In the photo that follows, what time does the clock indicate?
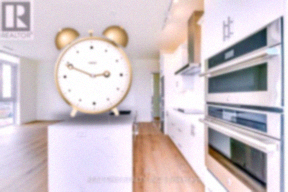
2:49
